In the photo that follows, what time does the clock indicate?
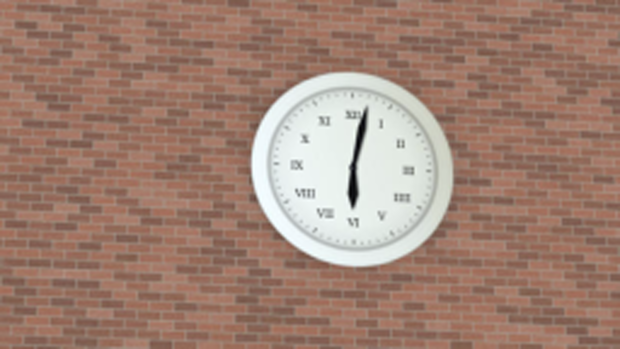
6:02
